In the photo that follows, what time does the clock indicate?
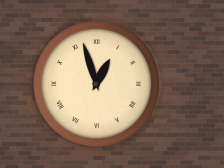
12:57
